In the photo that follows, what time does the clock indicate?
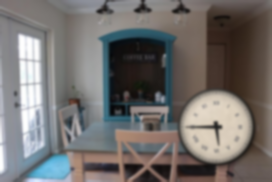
5:45
